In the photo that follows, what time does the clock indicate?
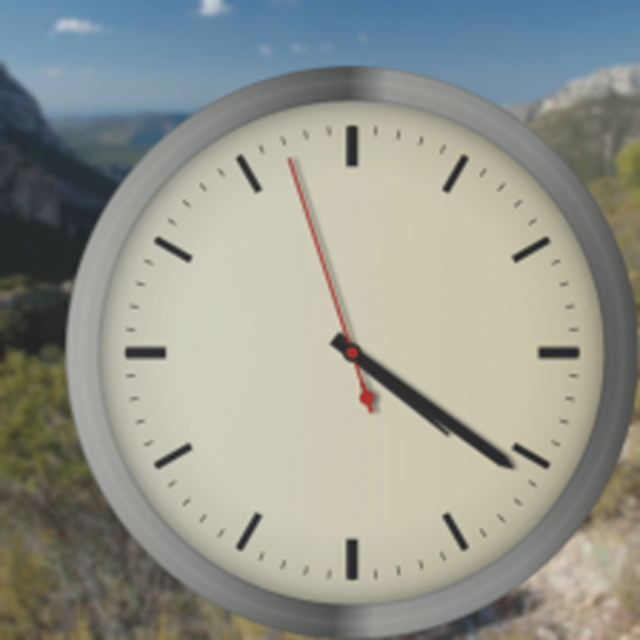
4:20:57
